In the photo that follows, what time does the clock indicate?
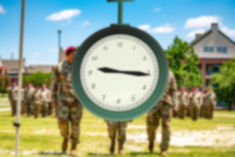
9:16
